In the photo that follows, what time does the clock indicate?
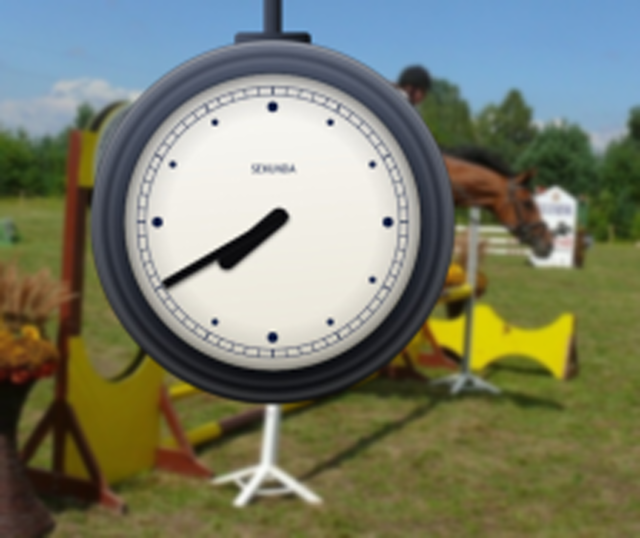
7:40
